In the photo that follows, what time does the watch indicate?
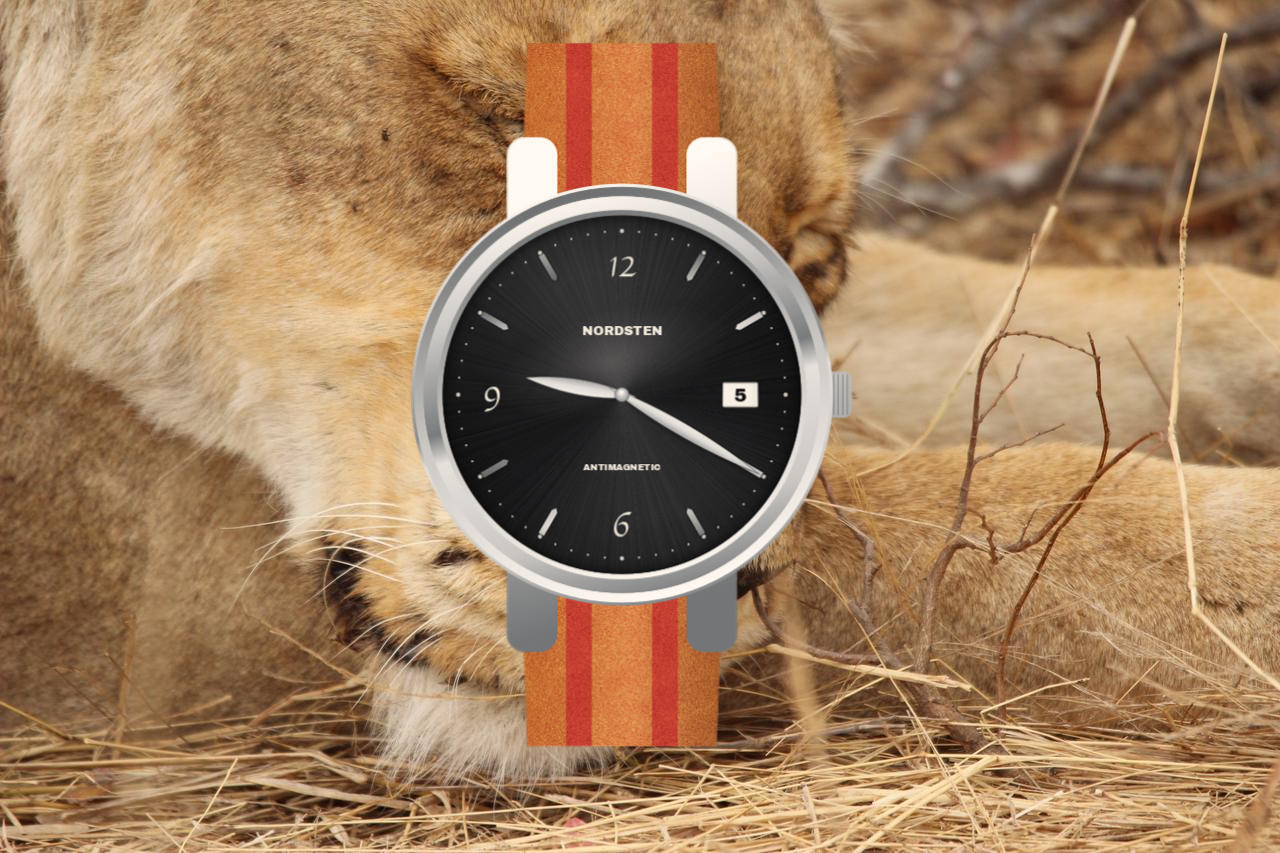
9:20
